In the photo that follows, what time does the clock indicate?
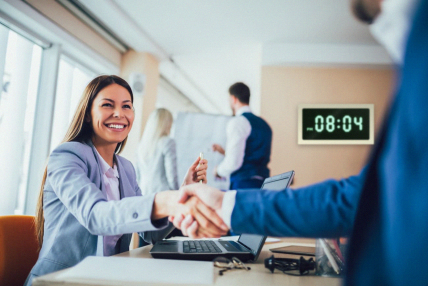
8:04
